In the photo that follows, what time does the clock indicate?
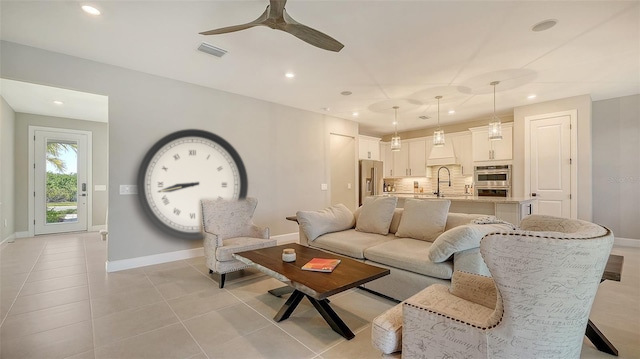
8:43
